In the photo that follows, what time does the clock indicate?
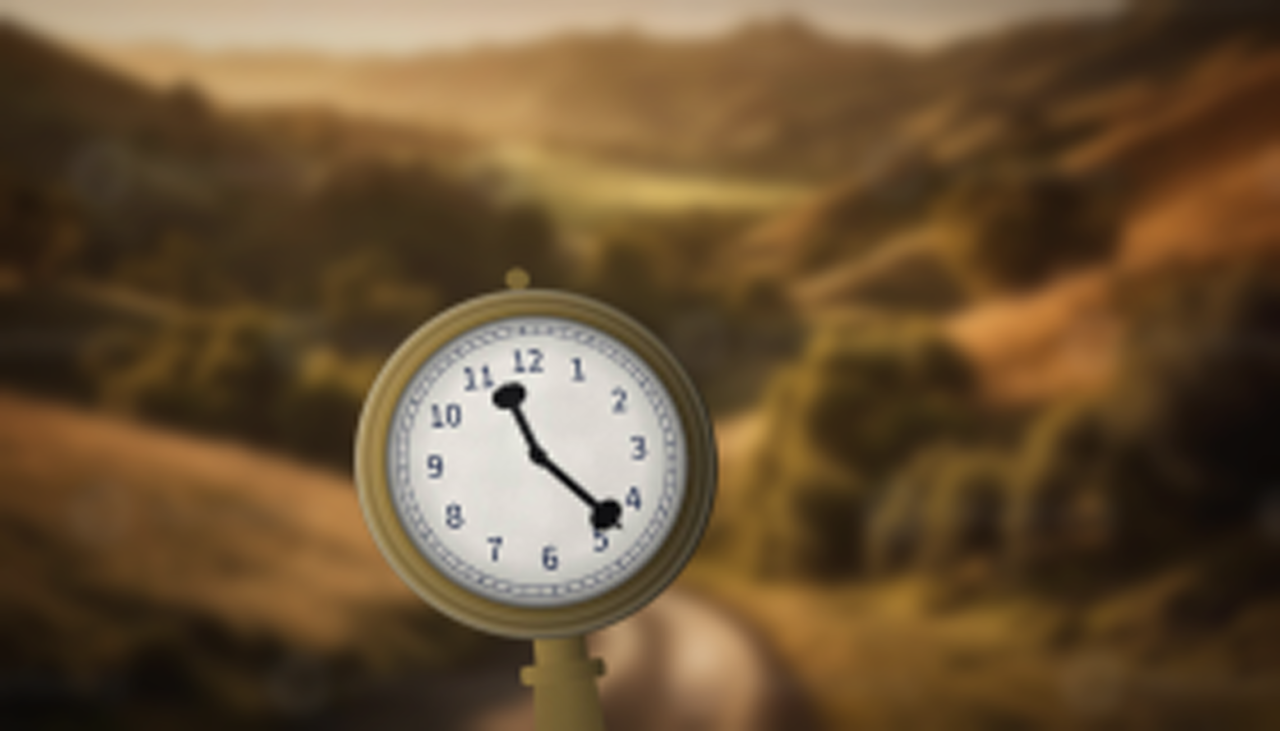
11:23
